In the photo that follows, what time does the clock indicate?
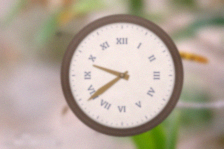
9:39
